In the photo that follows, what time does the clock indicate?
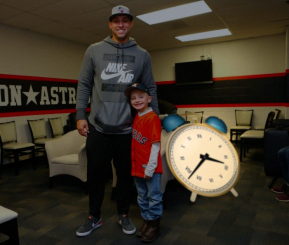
3:38
